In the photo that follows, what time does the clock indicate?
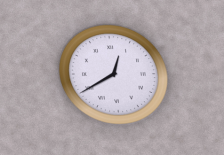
12:40
